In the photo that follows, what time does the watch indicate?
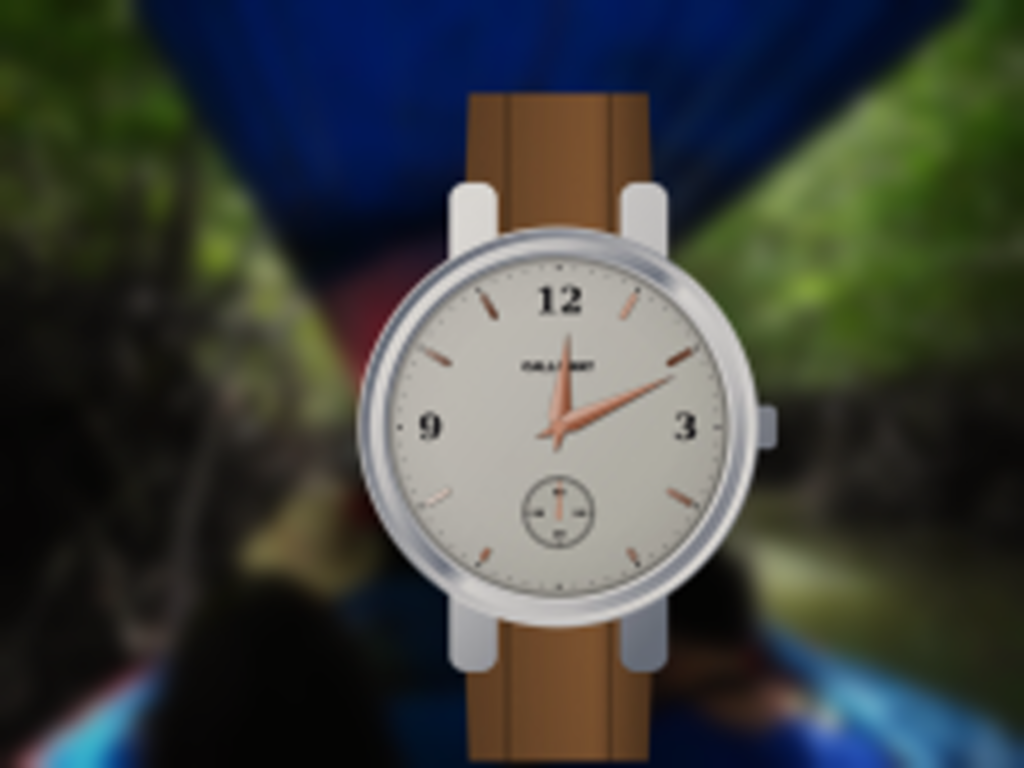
12:11
